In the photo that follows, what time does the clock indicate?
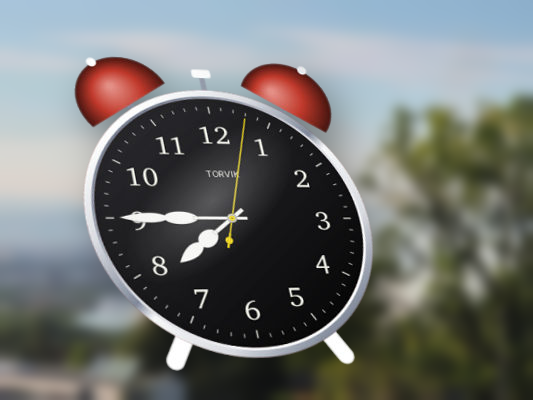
7:45:03
